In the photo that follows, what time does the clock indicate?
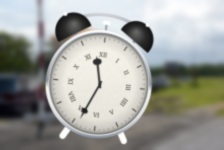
11:34
